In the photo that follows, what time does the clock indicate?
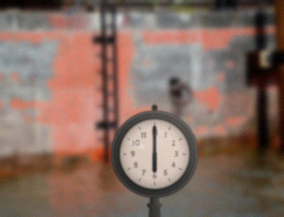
6:00
